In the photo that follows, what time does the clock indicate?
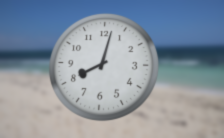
8:02
